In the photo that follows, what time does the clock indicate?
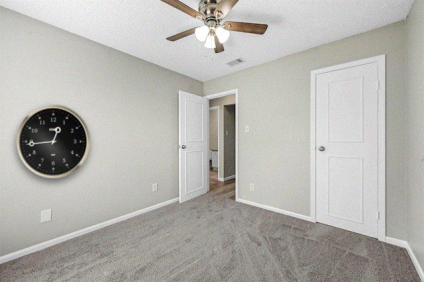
12:44
